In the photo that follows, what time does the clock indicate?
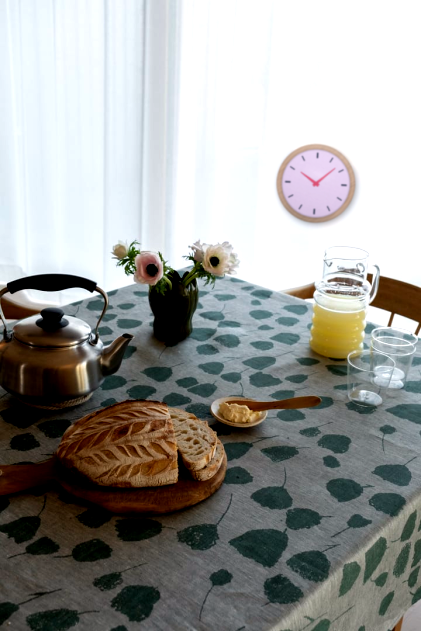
10:08
